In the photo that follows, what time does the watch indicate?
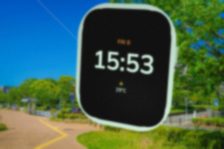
15:53
